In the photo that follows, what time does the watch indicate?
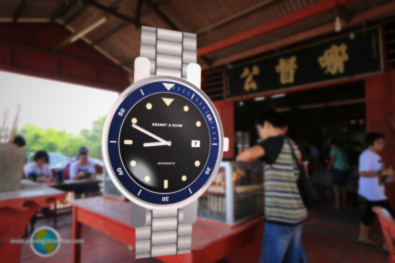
8:49
